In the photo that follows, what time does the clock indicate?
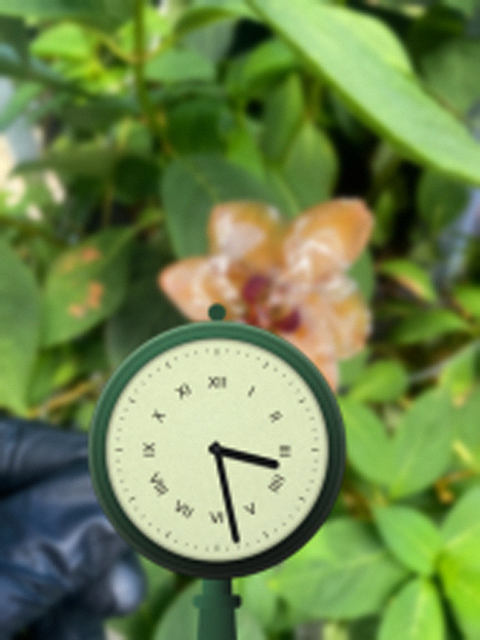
3:28
